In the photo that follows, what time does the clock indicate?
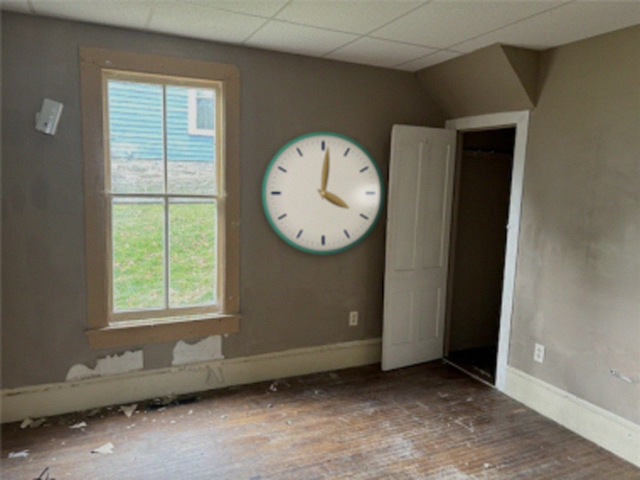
4:01
